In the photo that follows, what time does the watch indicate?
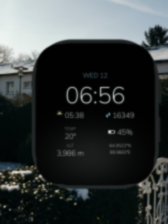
6:56
